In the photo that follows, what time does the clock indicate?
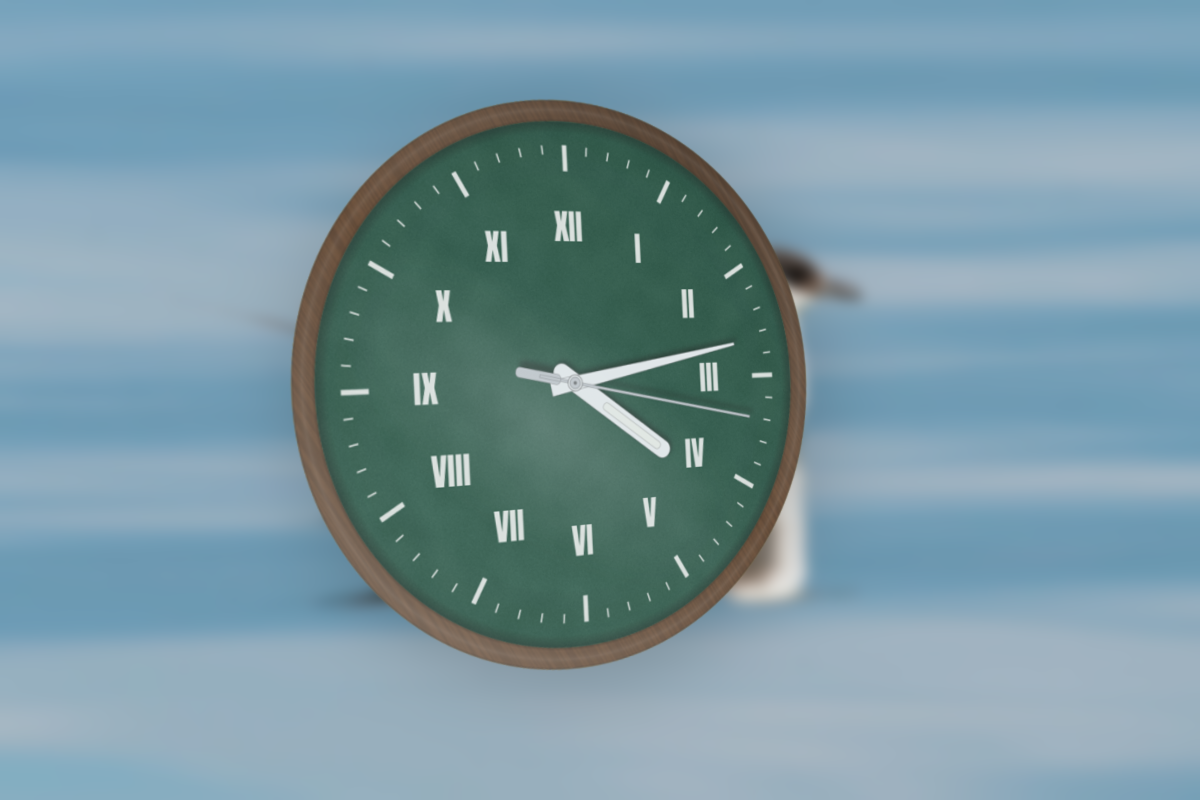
4:13:17
